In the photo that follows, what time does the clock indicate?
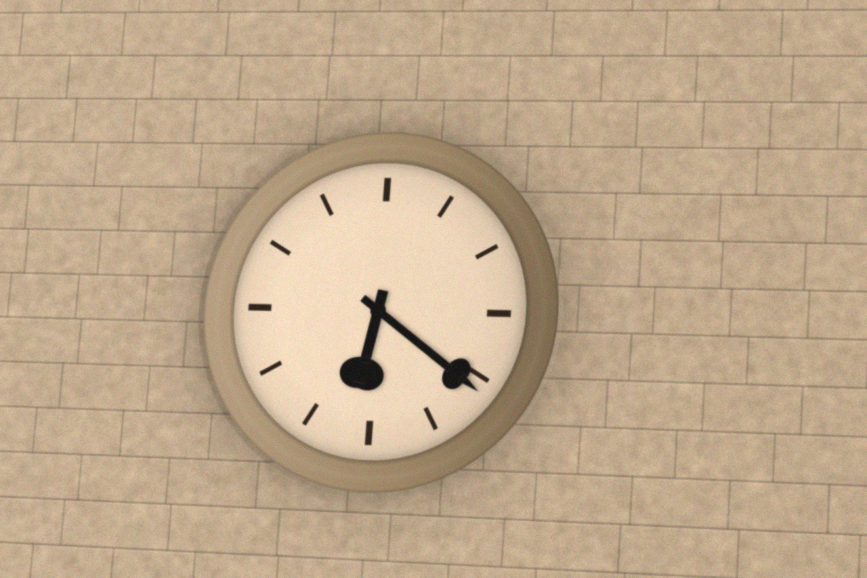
6:21
